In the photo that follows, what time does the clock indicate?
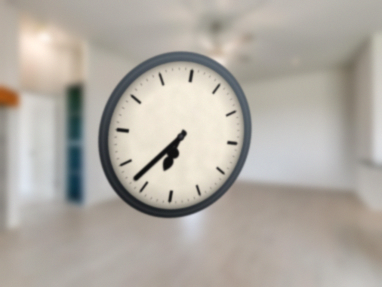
6:37
